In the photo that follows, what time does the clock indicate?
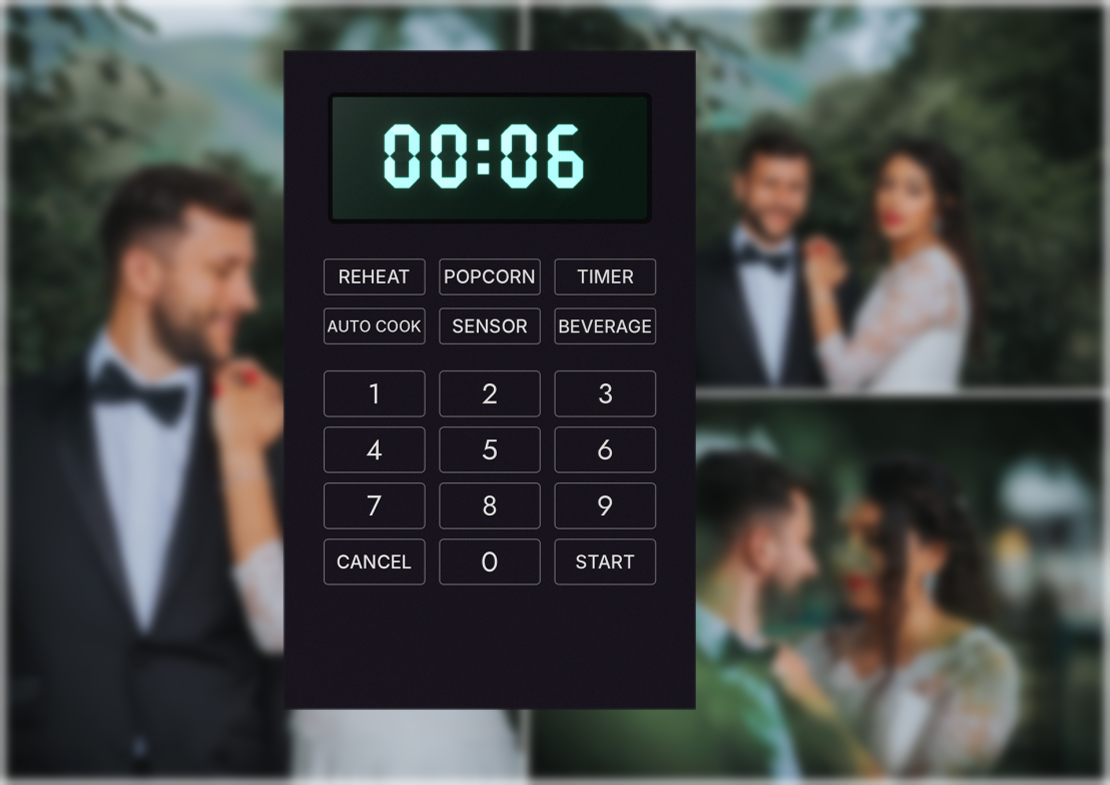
0:06
